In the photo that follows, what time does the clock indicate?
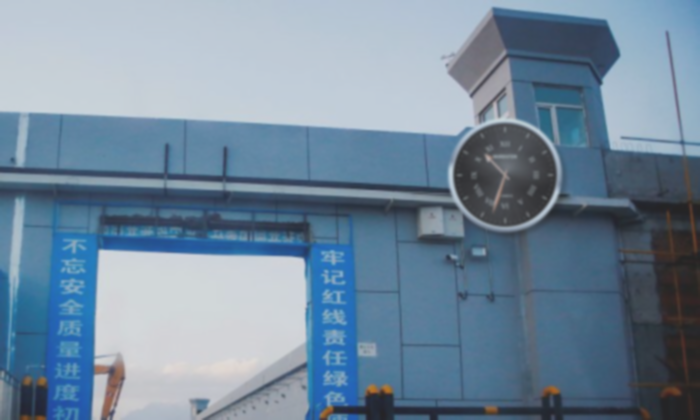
10:33
